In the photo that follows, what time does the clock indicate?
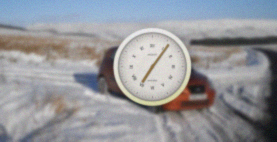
7:06
